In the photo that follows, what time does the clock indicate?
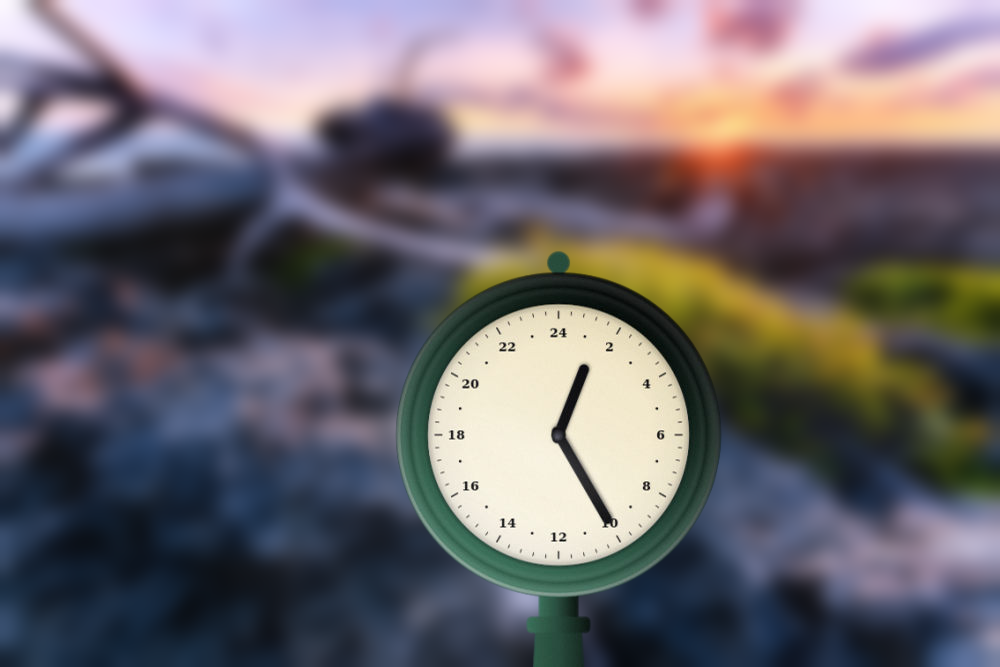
1:25
